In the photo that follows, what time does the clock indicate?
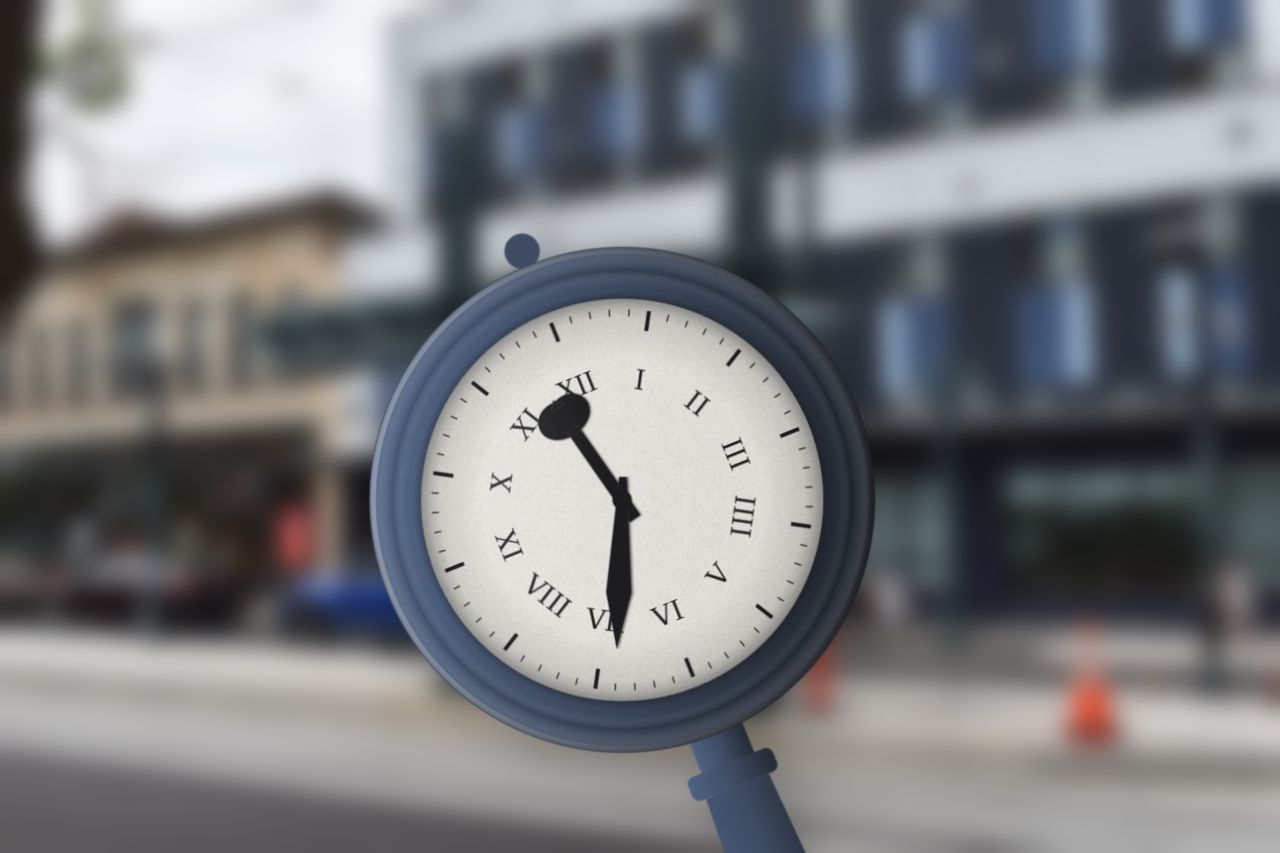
11:34
